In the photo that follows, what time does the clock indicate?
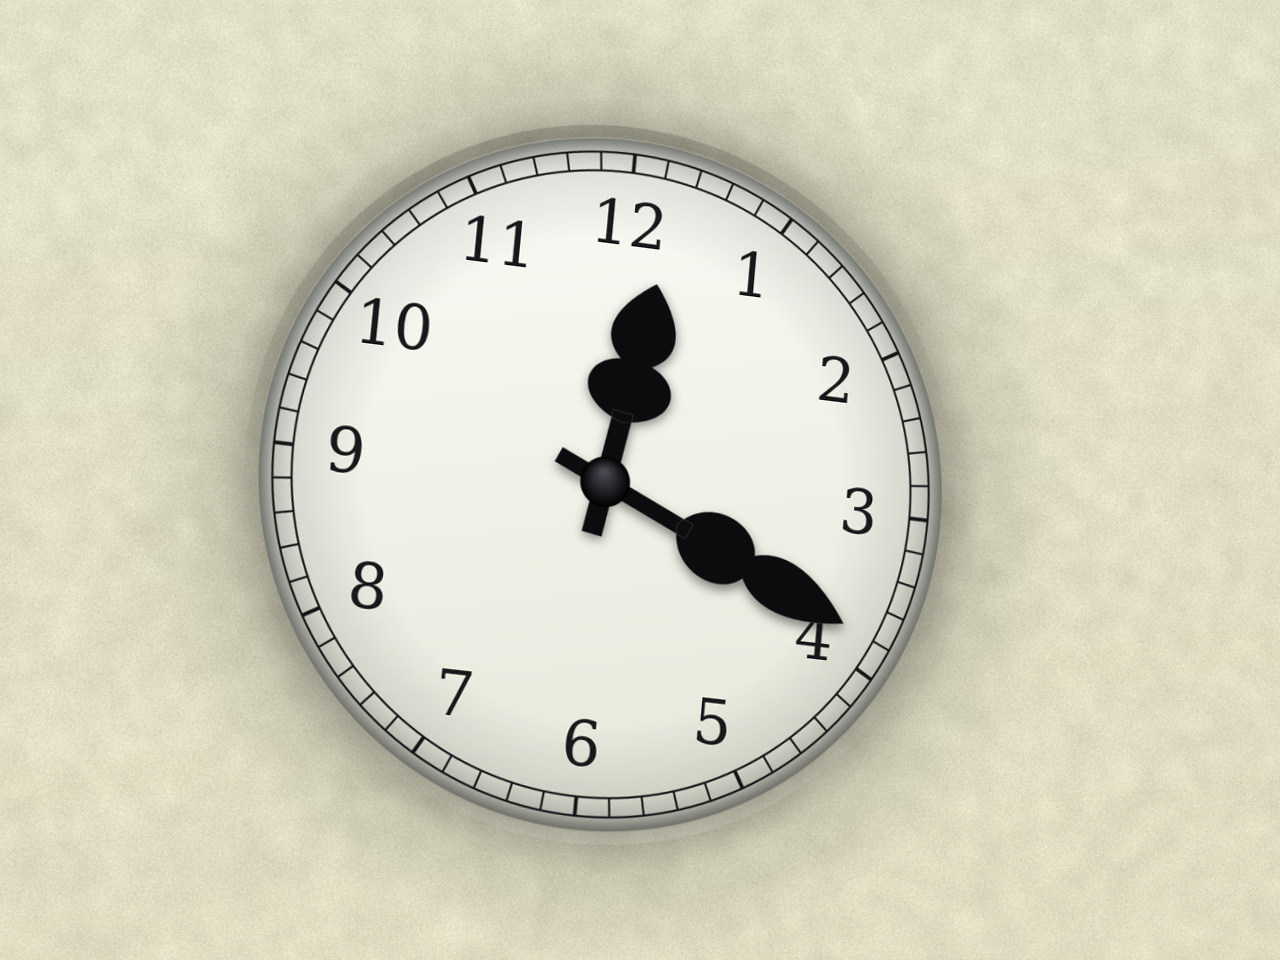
12:19
